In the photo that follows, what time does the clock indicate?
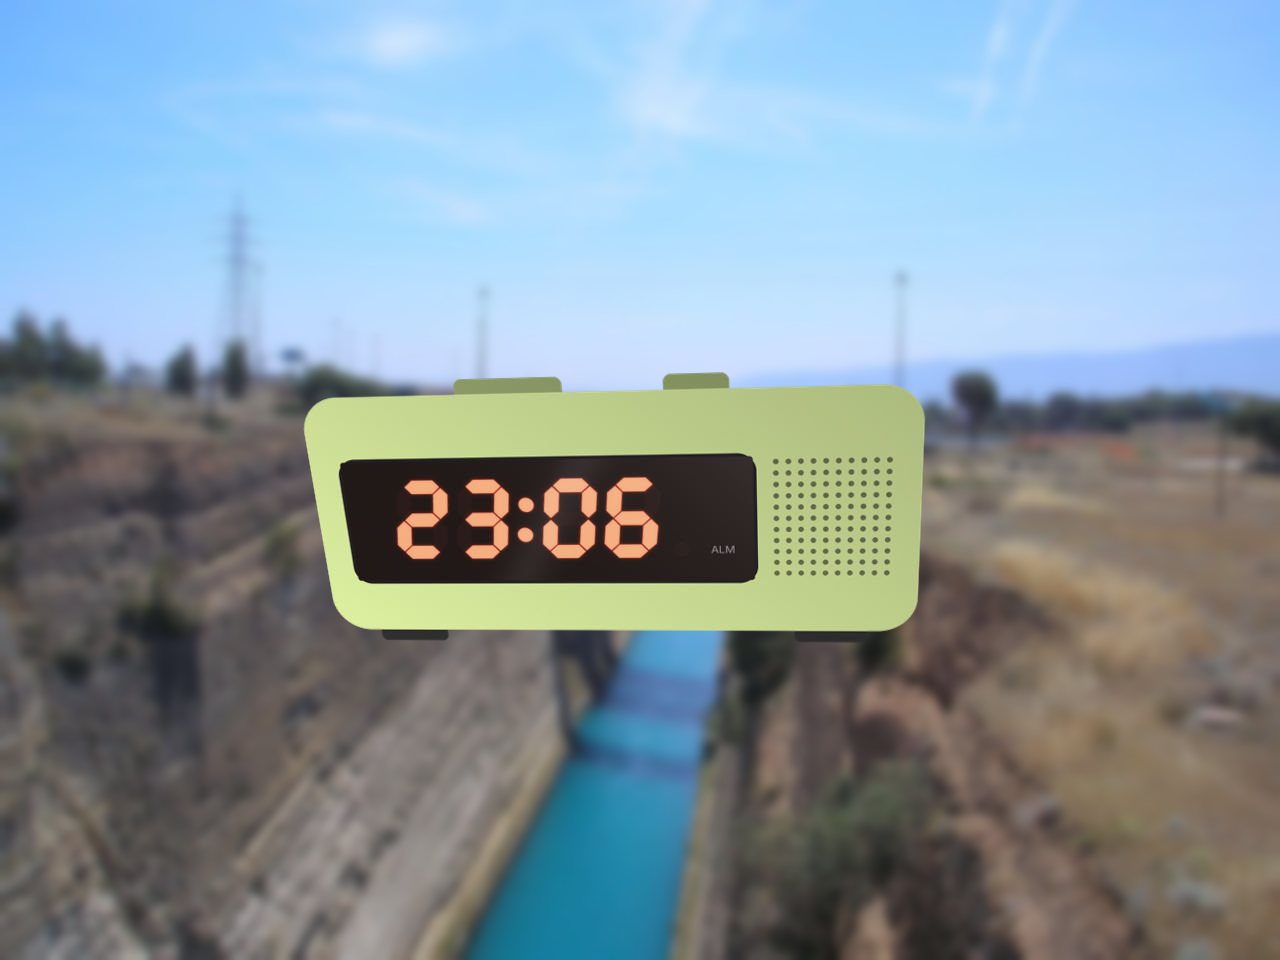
23:06
